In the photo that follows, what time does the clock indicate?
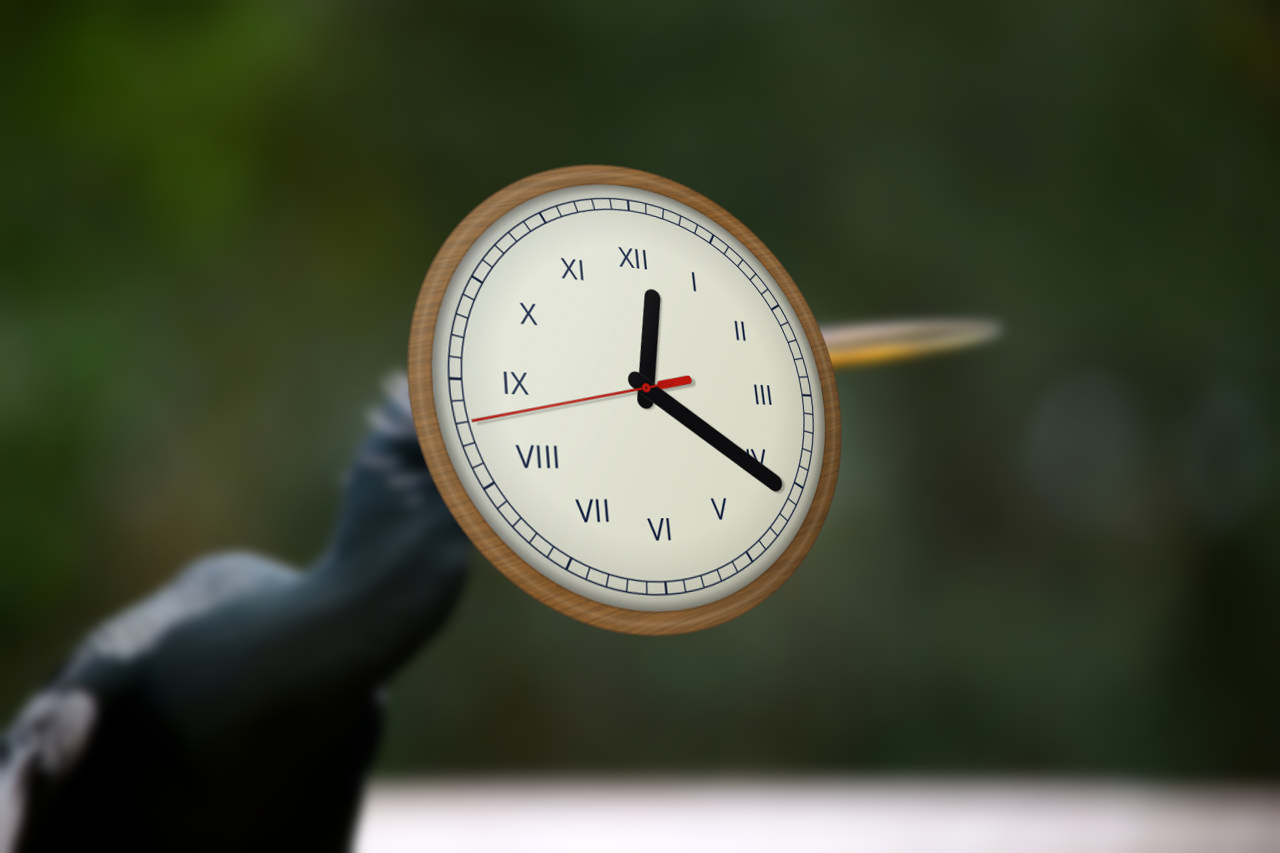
12:20:43
